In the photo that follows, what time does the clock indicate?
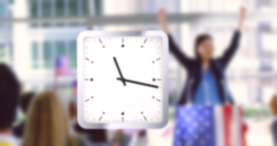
11:17
